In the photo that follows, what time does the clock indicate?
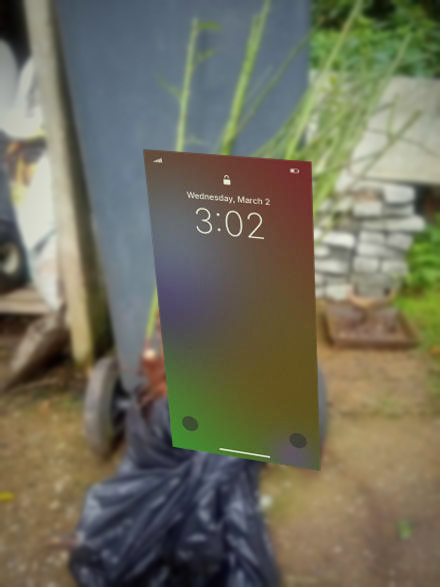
3:02
